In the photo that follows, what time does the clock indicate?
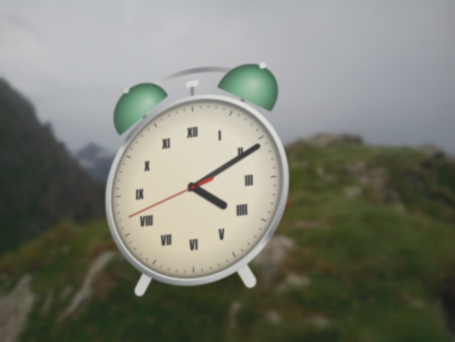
4:10:42
